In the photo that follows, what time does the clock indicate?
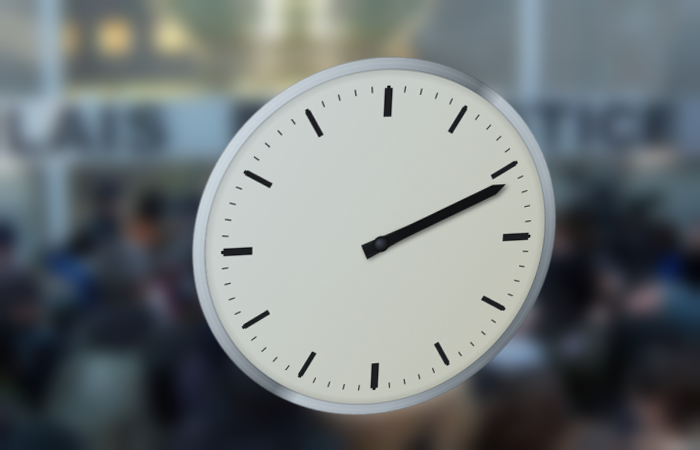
2:11
